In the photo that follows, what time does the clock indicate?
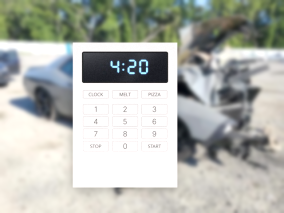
4:20
